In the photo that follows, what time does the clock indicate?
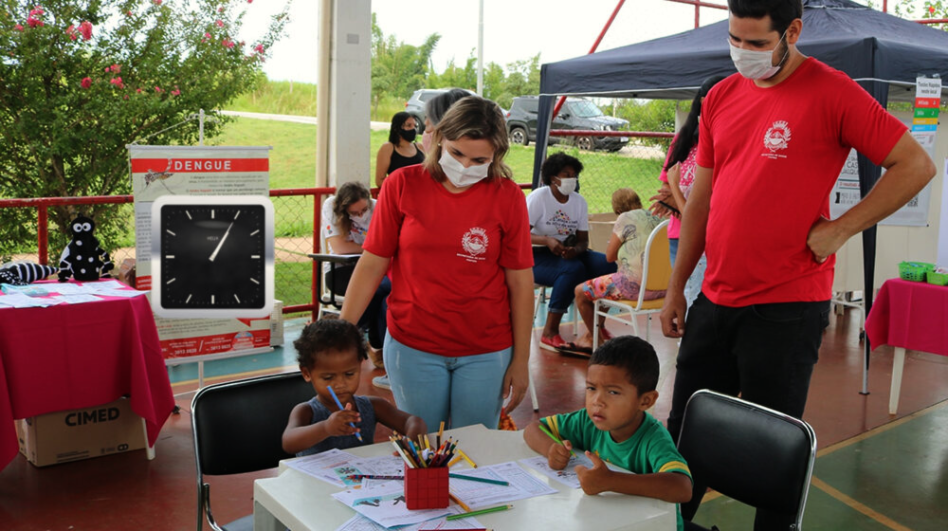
1:05
